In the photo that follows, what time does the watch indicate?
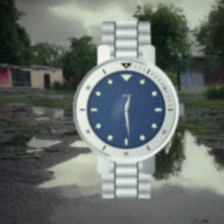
12:29
